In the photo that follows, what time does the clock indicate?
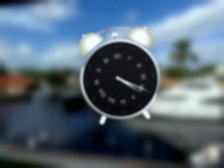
4:20
